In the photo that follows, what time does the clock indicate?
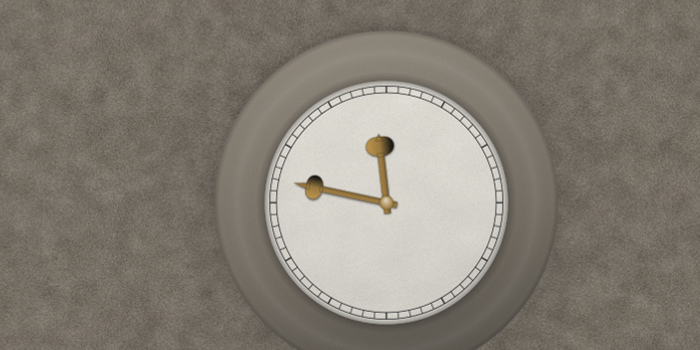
11:47
